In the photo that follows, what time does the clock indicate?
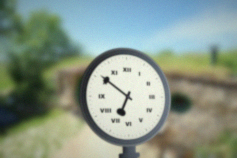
6:51
